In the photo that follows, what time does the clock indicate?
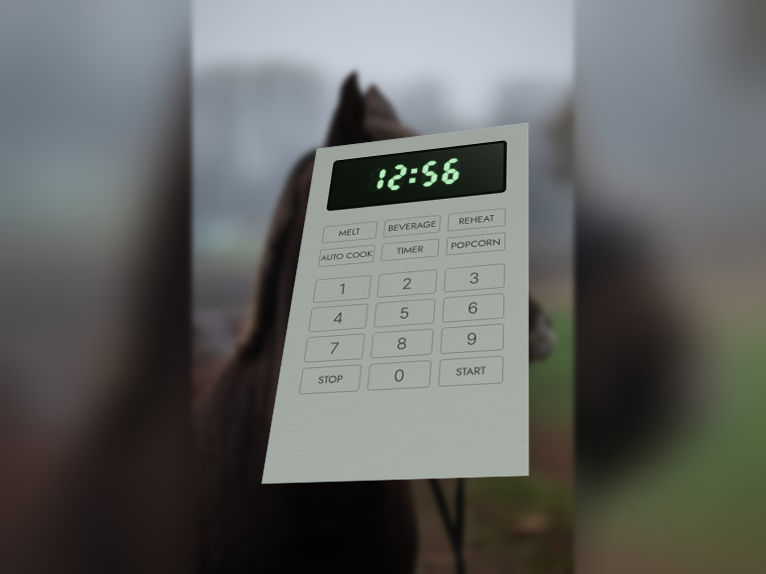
12:56
